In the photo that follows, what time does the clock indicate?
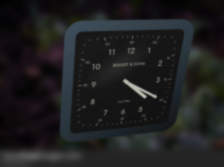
4:20
